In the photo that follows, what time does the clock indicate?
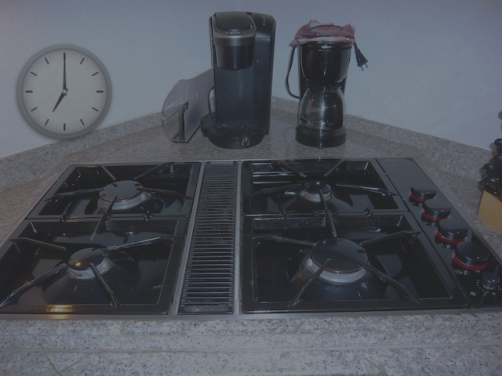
7:00
